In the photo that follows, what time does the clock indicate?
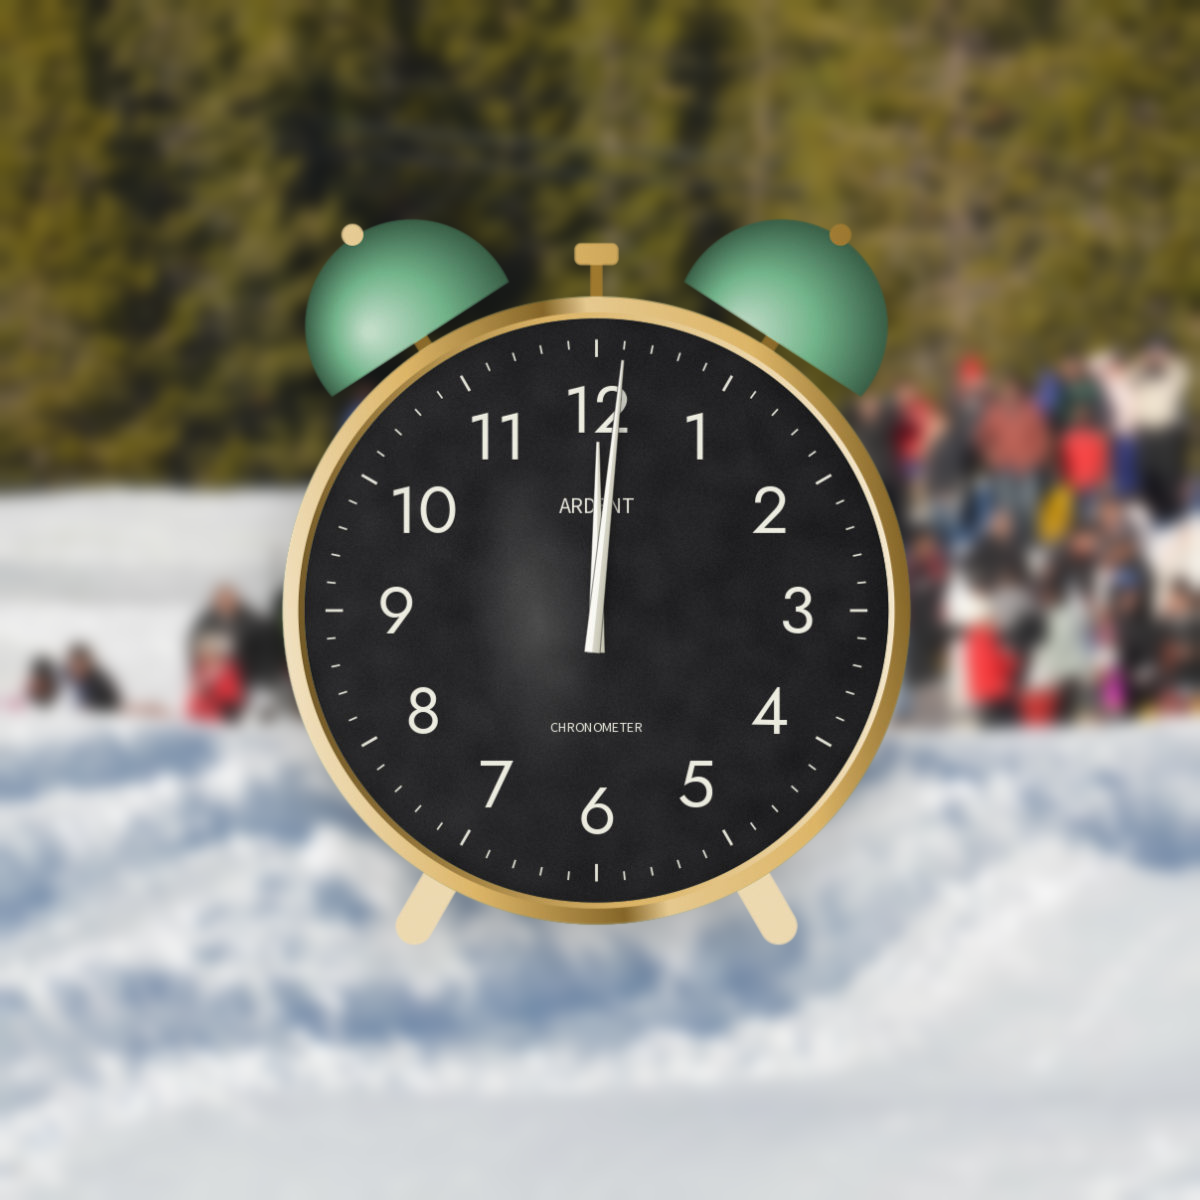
12:01
